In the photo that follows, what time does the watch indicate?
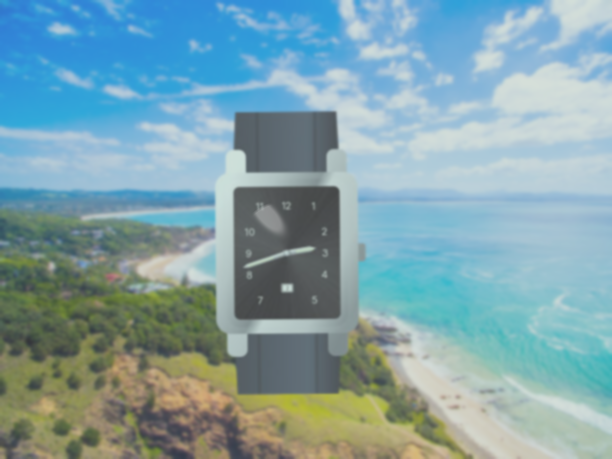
2:42
